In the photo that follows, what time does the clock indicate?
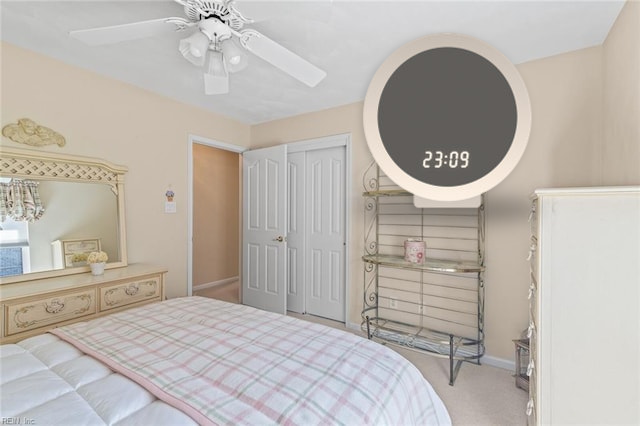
23:09
